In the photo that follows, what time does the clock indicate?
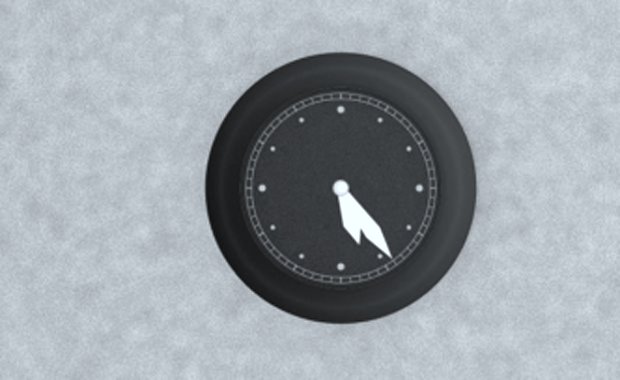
5:24
